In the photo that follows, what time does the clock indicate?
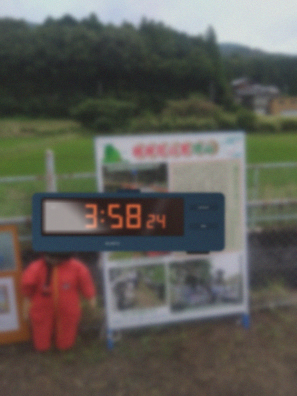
3:58:24
